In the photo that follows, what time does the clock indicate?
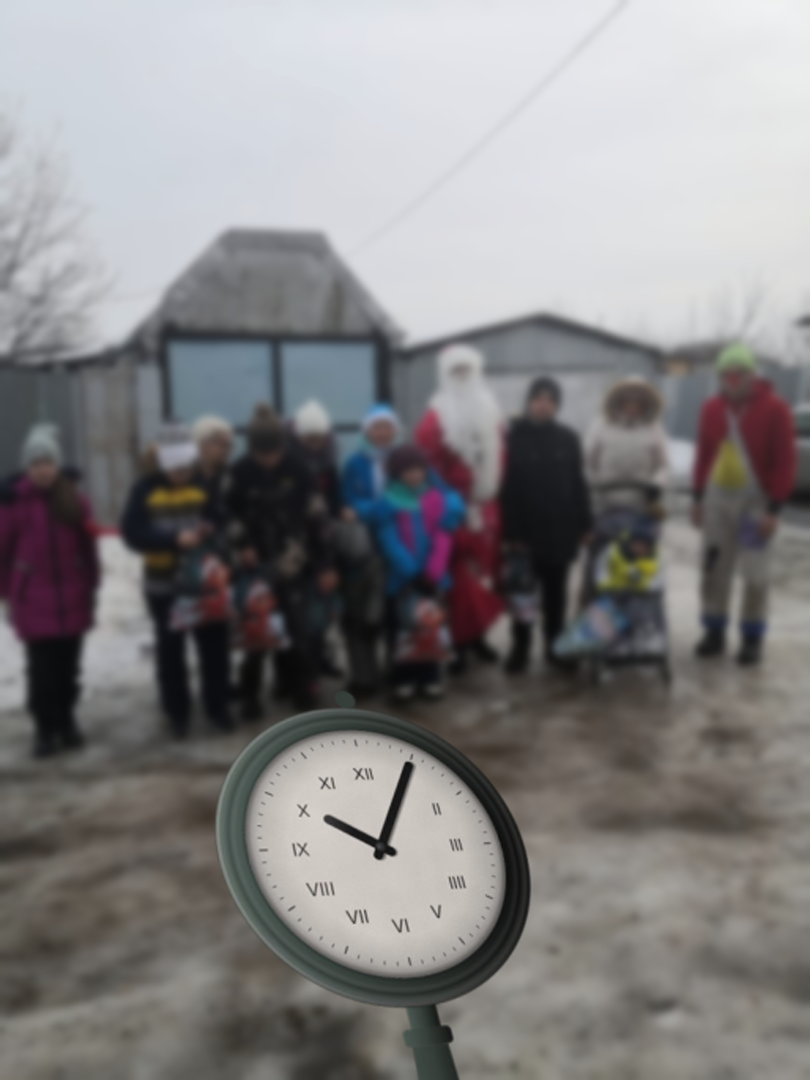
10:05
